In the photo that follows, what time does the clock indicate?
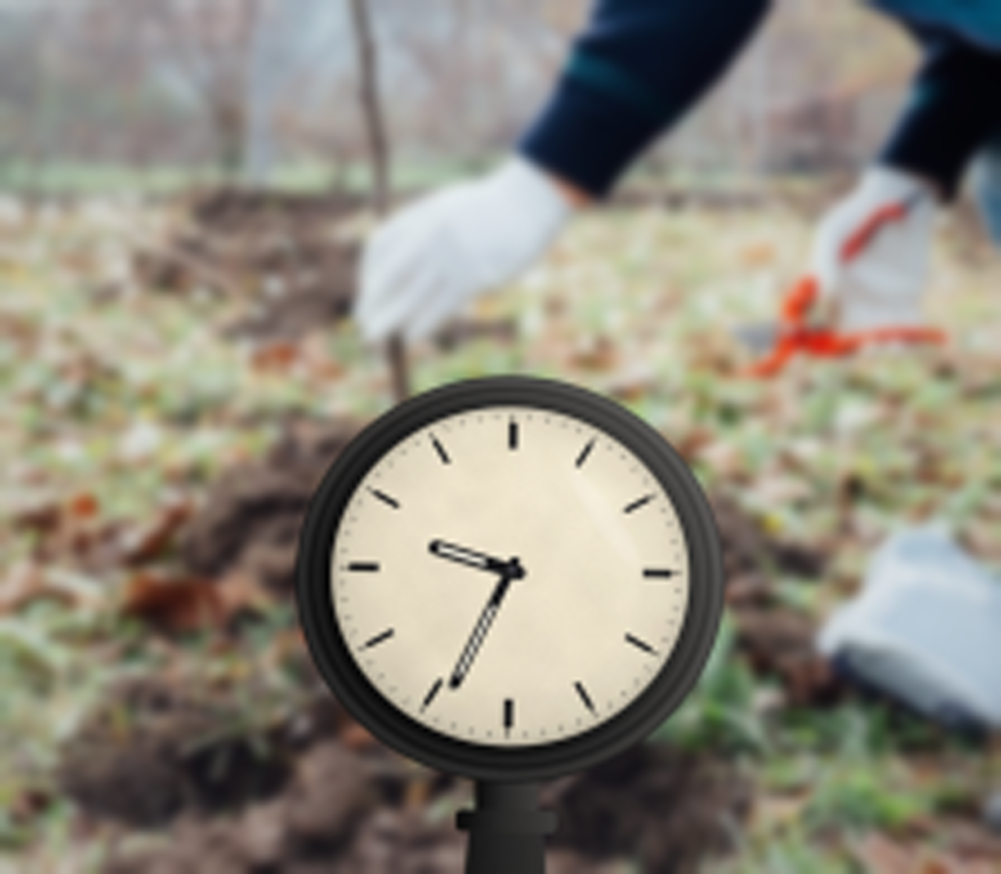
9:34
